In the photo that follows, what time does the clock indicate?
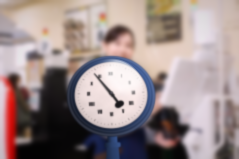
4:54
